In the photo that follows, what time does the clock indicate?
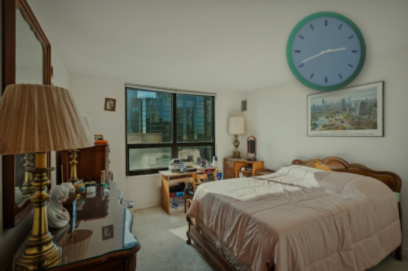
2:41
